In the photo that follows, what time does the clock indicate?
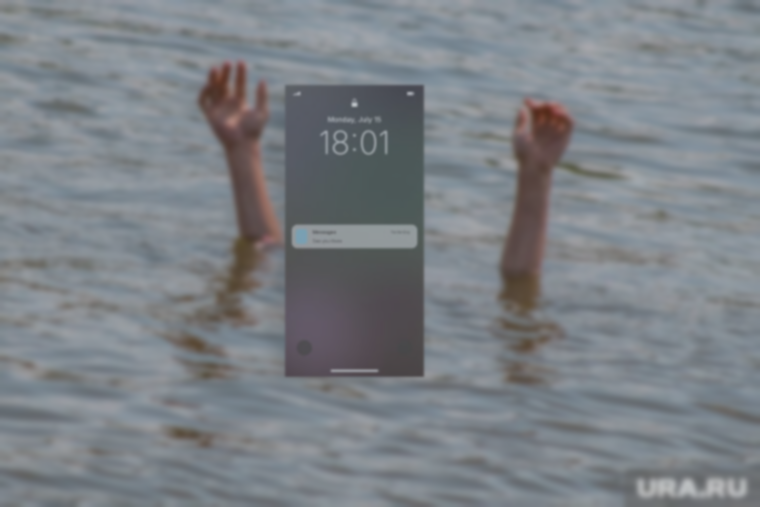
18:01
